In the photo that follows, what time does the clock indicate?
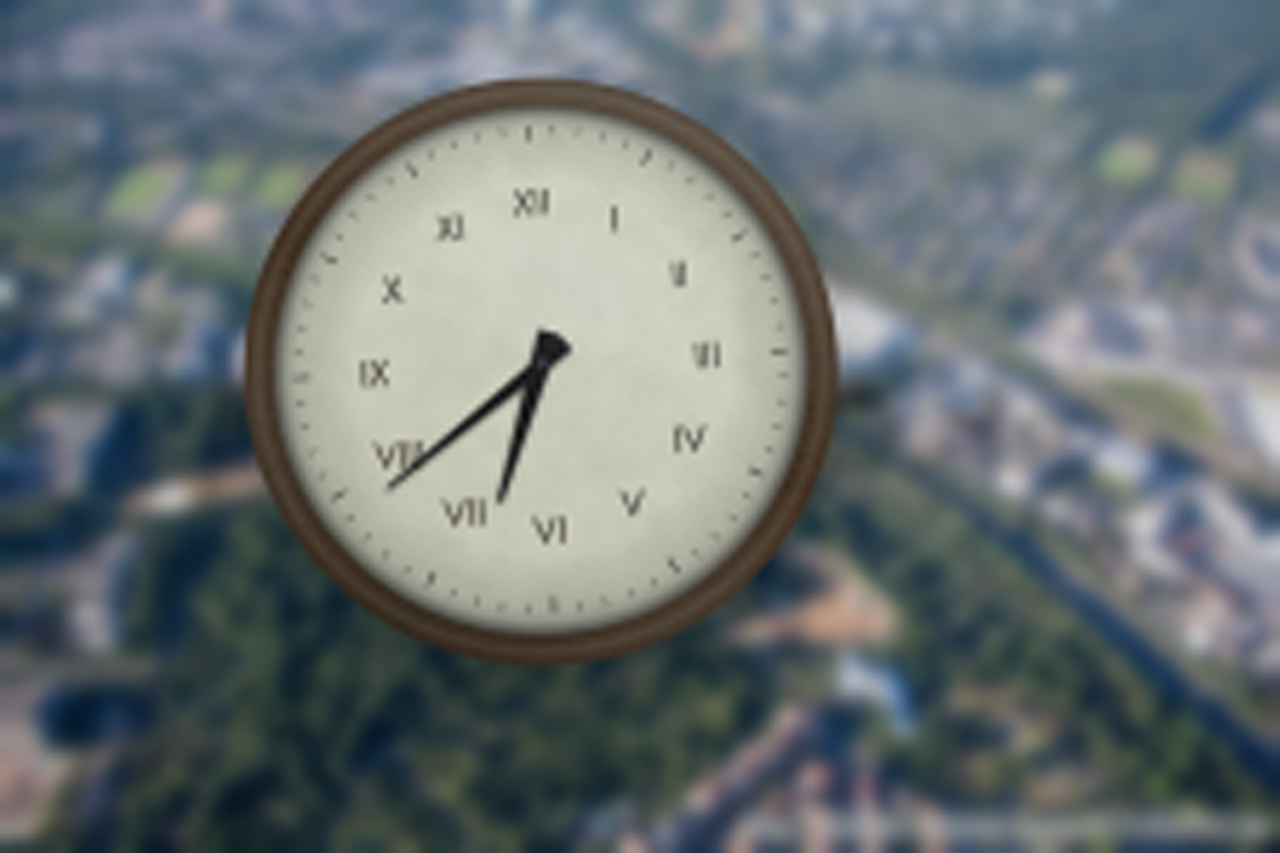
6:39
